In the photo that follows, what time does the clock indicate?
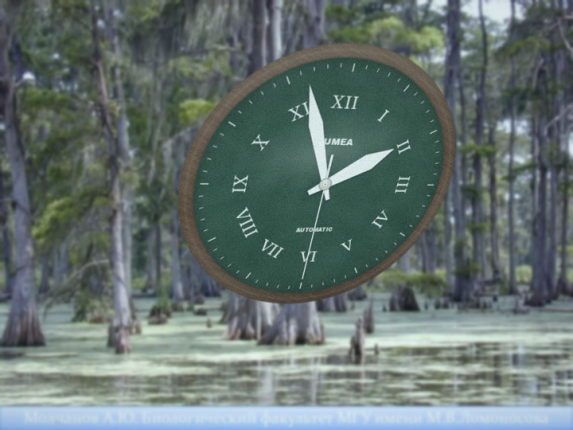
1:56:30
